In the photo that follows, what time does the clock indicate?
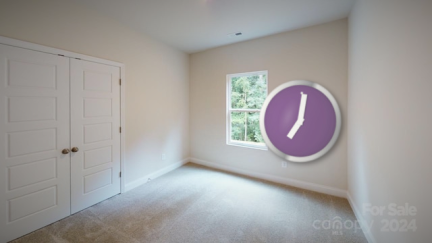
7:01
